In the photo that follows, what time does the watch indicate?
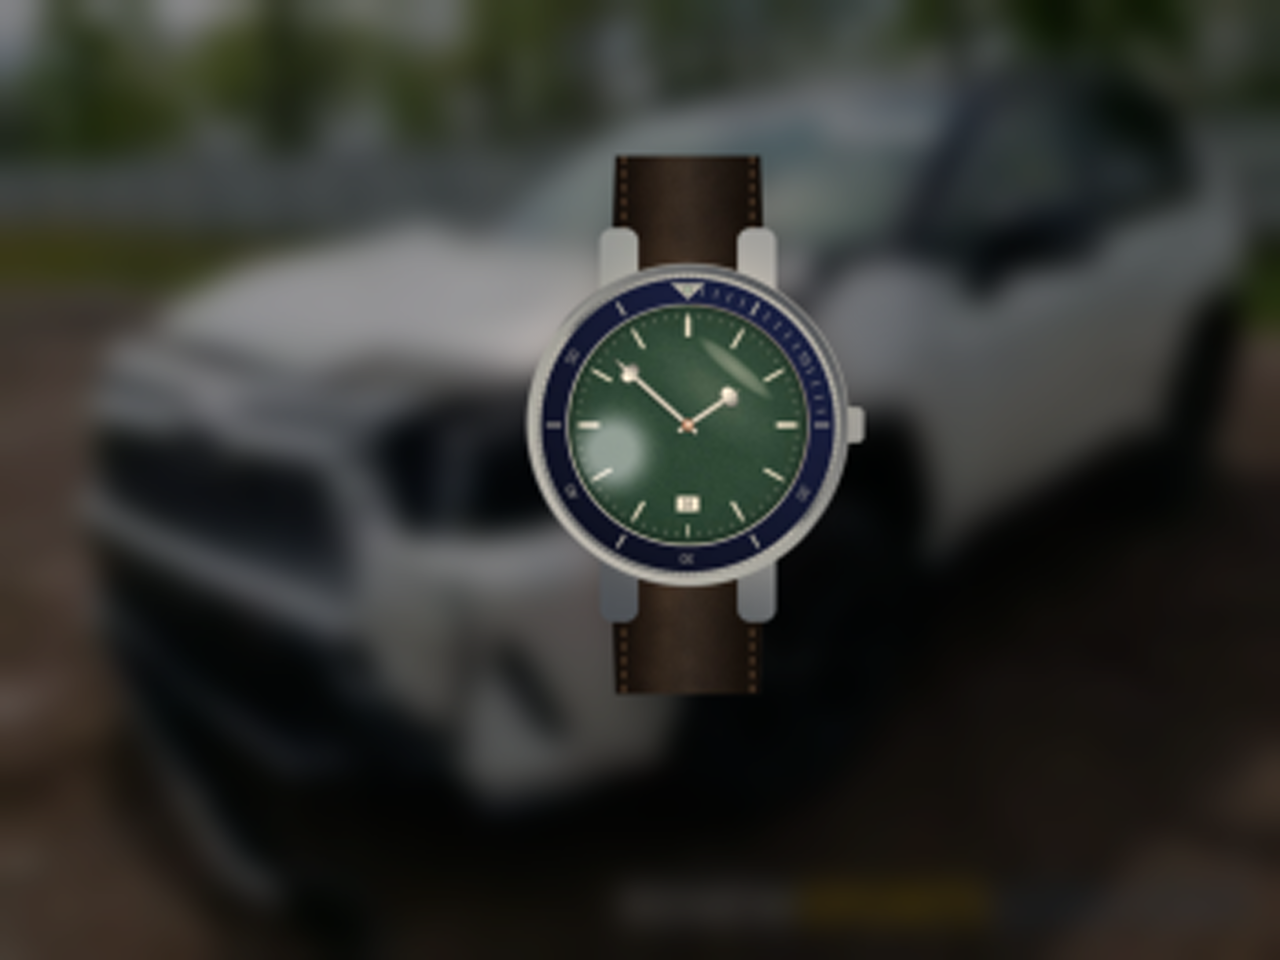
1:52
